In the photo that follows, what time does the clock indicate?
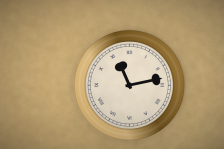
11:13
